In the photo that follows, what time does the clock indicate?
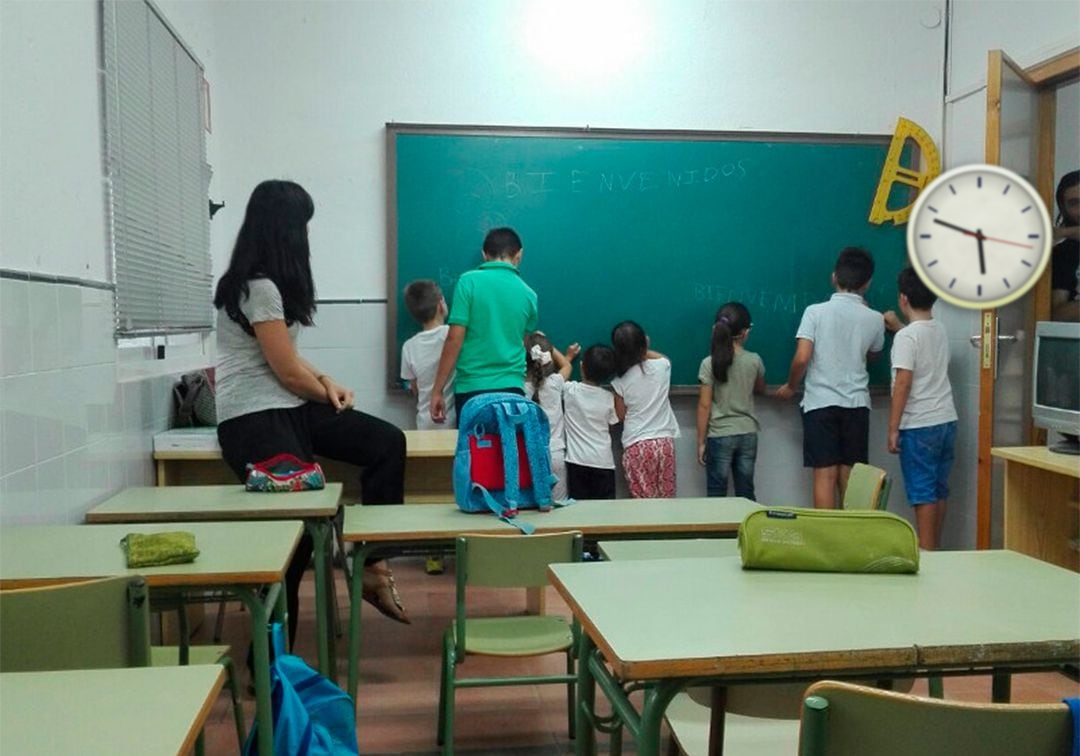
5:48:17
